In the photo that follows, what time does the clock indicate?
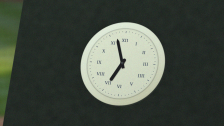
6:57
